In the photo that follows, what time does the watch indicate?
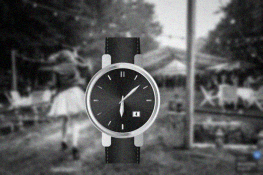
6:08
